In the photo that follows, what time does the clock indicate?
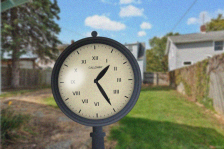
1:25
